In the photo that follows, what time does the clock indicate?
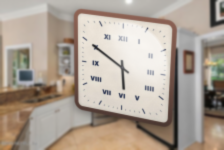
5:50
